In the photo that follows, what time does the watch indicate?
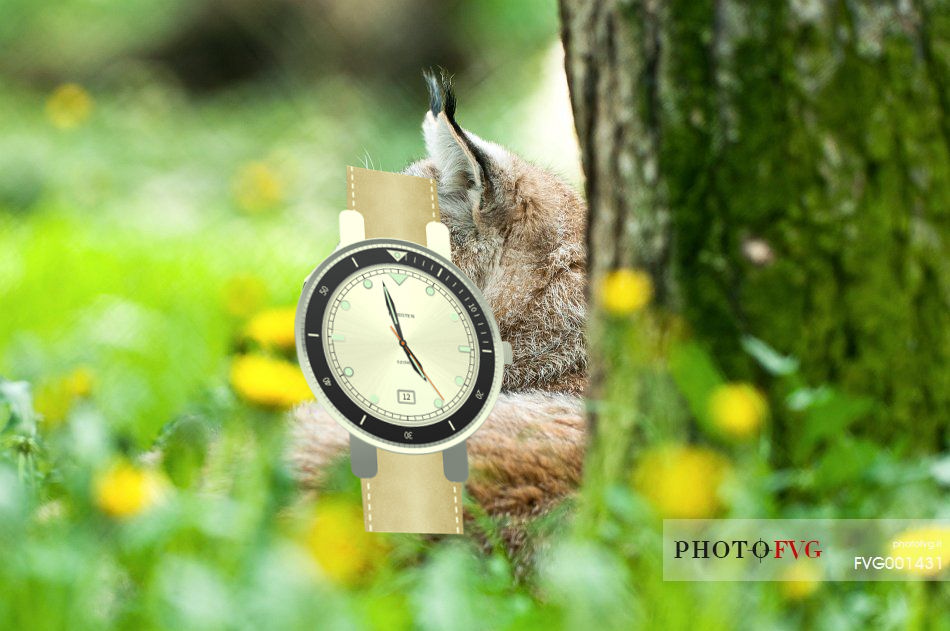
4:57:24
